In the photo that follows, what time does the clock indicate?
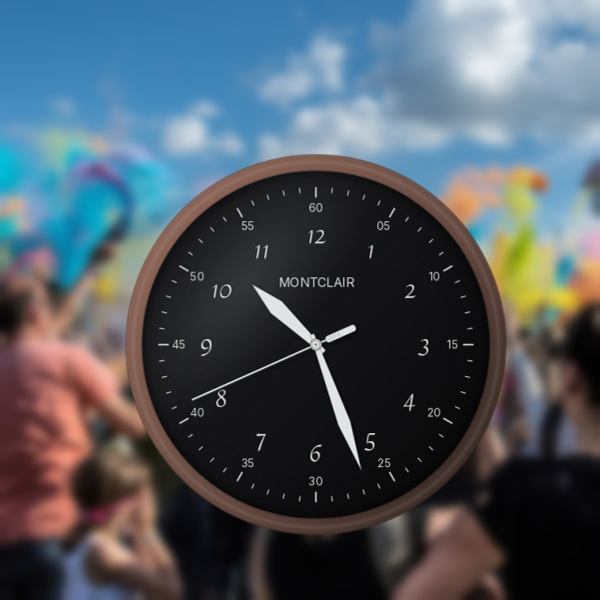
10:26:41
